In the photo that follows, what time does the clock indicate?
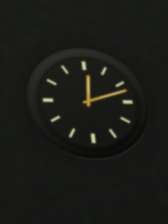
12:12
